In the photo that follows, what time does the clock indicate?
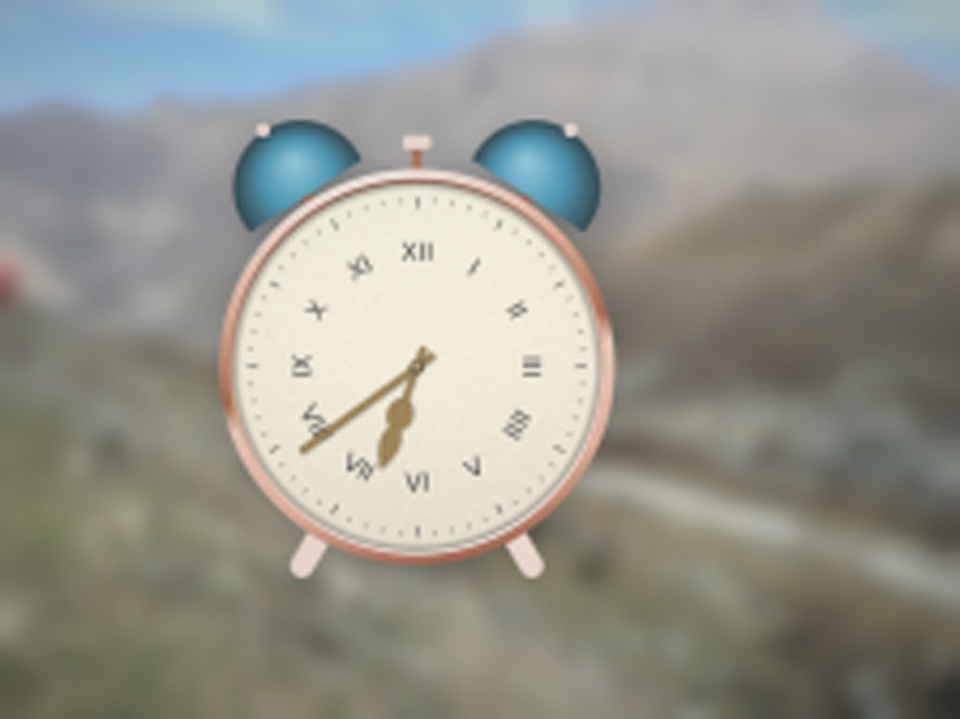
6:39
